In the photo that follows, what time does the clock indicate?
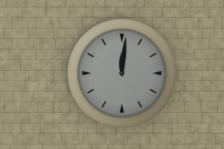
12:01
